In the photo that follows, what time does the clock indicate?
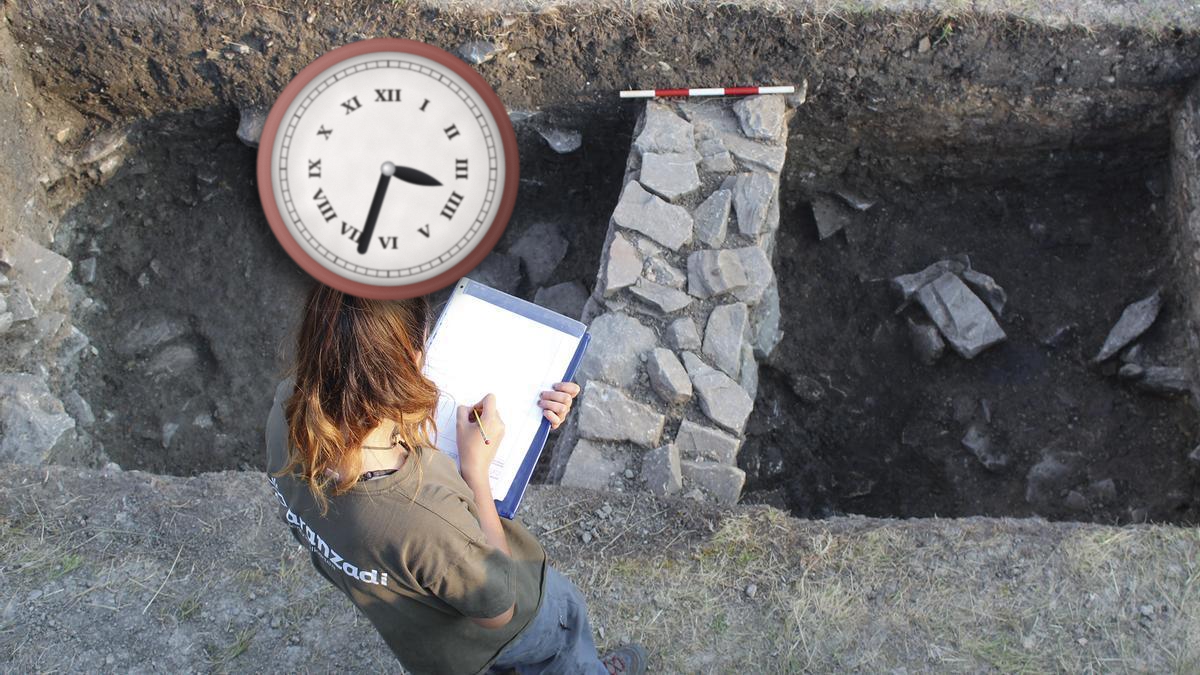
3:33
